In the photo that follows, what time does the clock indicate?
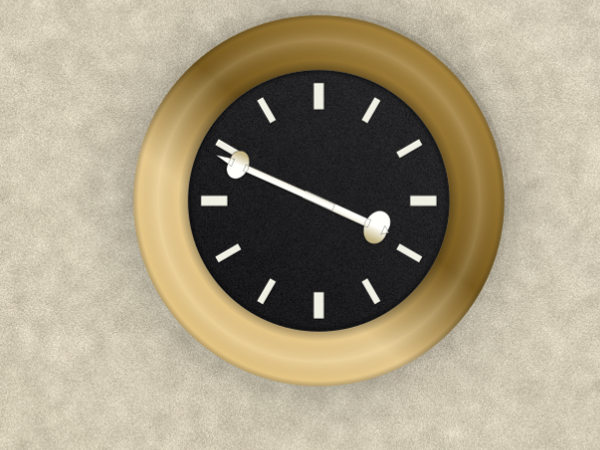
3:49
